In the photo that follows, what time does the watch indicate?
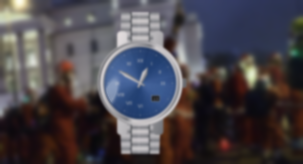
12:50
